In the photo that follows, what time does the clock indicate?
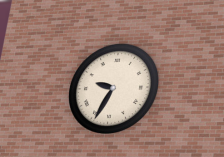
9:34
